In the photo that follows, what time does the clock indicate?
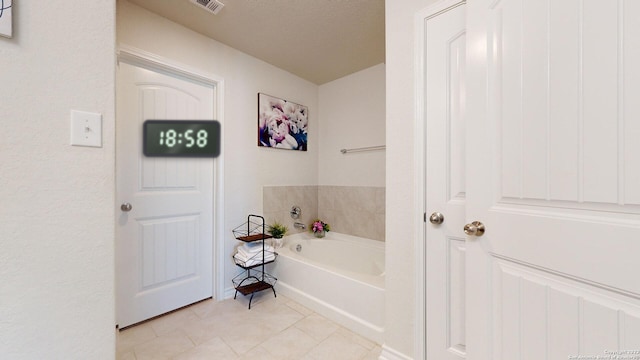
18:58
